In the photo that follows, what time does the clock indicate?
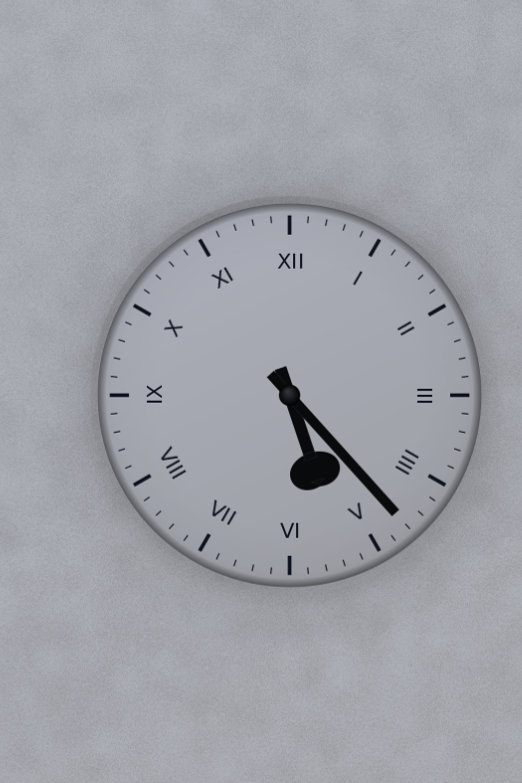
5:23
